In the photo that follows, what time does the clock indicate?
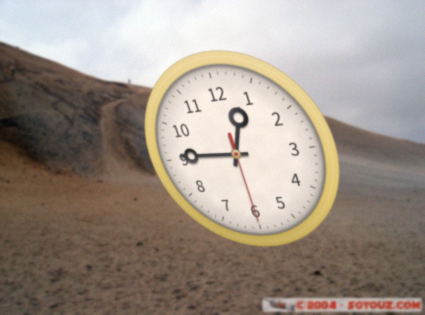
12:45:30
